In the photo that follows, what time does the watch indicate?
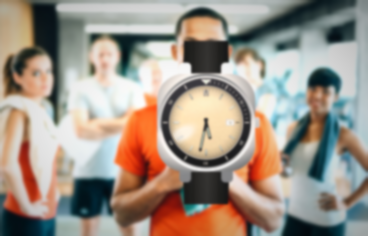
5:32
